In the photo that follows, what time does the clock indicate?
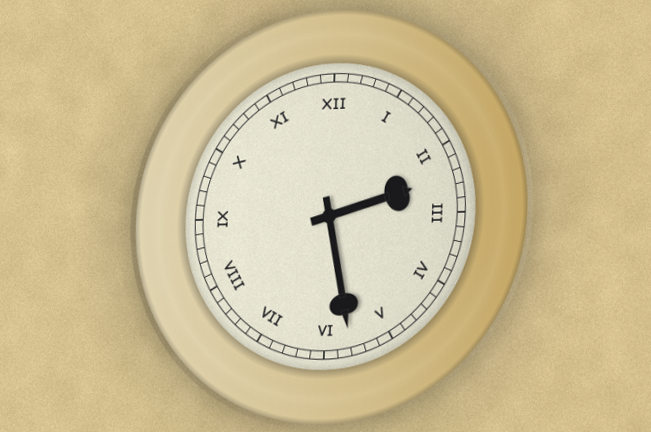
2:28
